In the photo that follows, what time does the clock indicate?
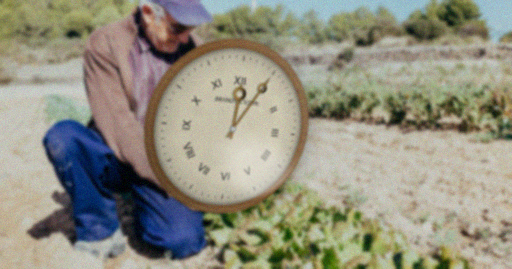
12:05
